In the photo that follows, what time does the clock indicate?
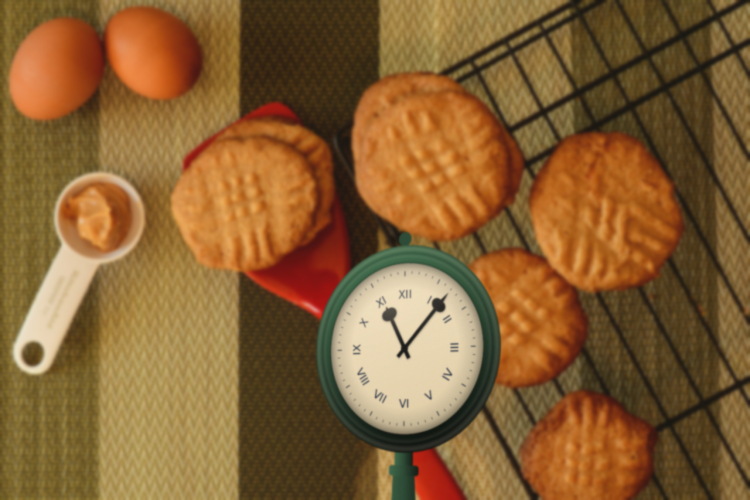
11:07
